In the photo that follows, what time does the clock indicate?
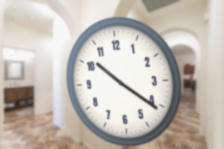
10:21
